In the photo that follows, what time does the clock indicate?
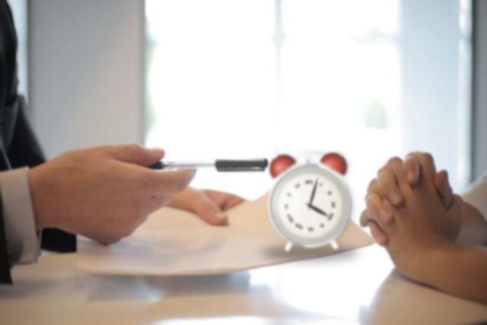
4:03
